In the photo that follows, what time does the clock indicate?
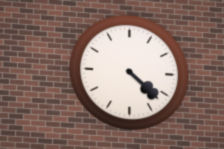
4:22
